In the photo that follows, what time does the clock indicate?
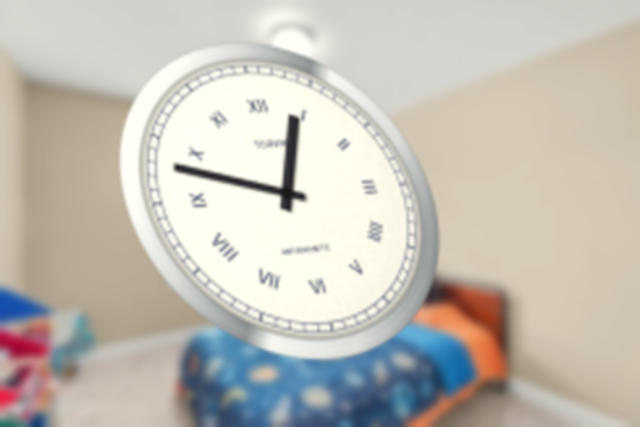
12:48
